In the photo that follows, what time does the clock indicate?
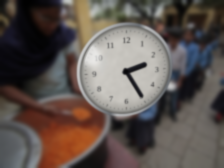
2:25
